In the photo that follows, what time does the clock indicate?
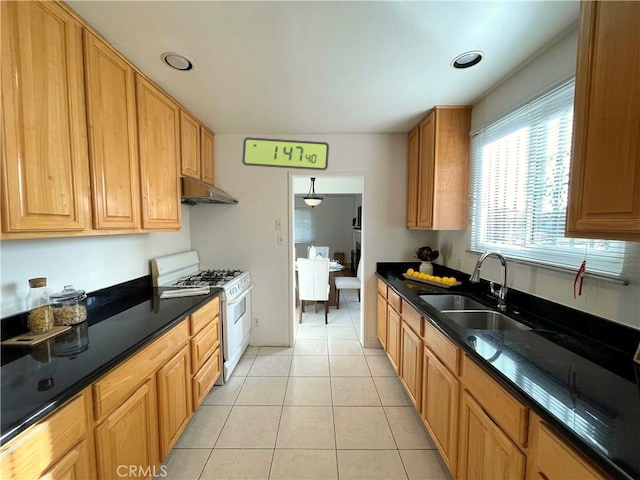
1:47:40
